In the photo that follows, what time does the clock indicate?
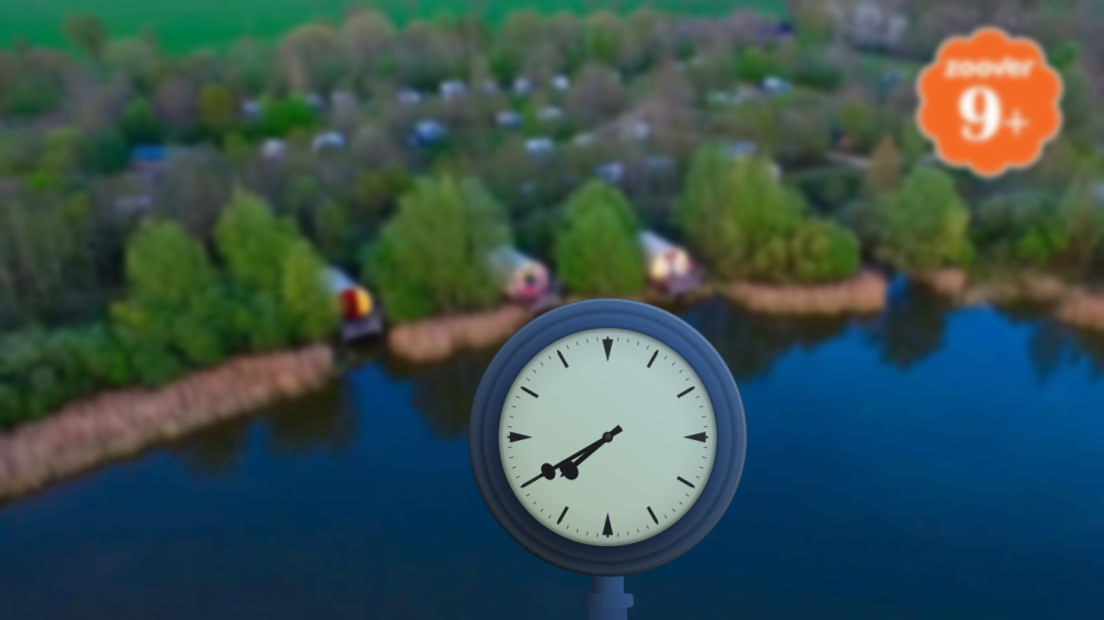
7:40
